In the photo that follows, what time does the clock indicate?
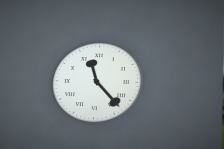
11:23
